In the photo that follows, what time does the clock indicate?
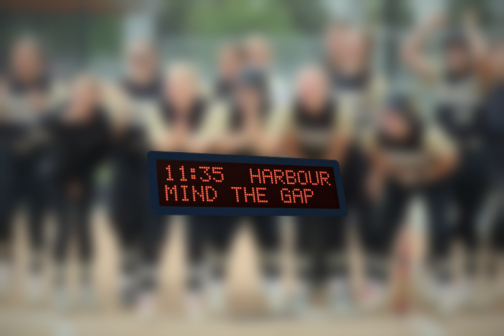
11:35
